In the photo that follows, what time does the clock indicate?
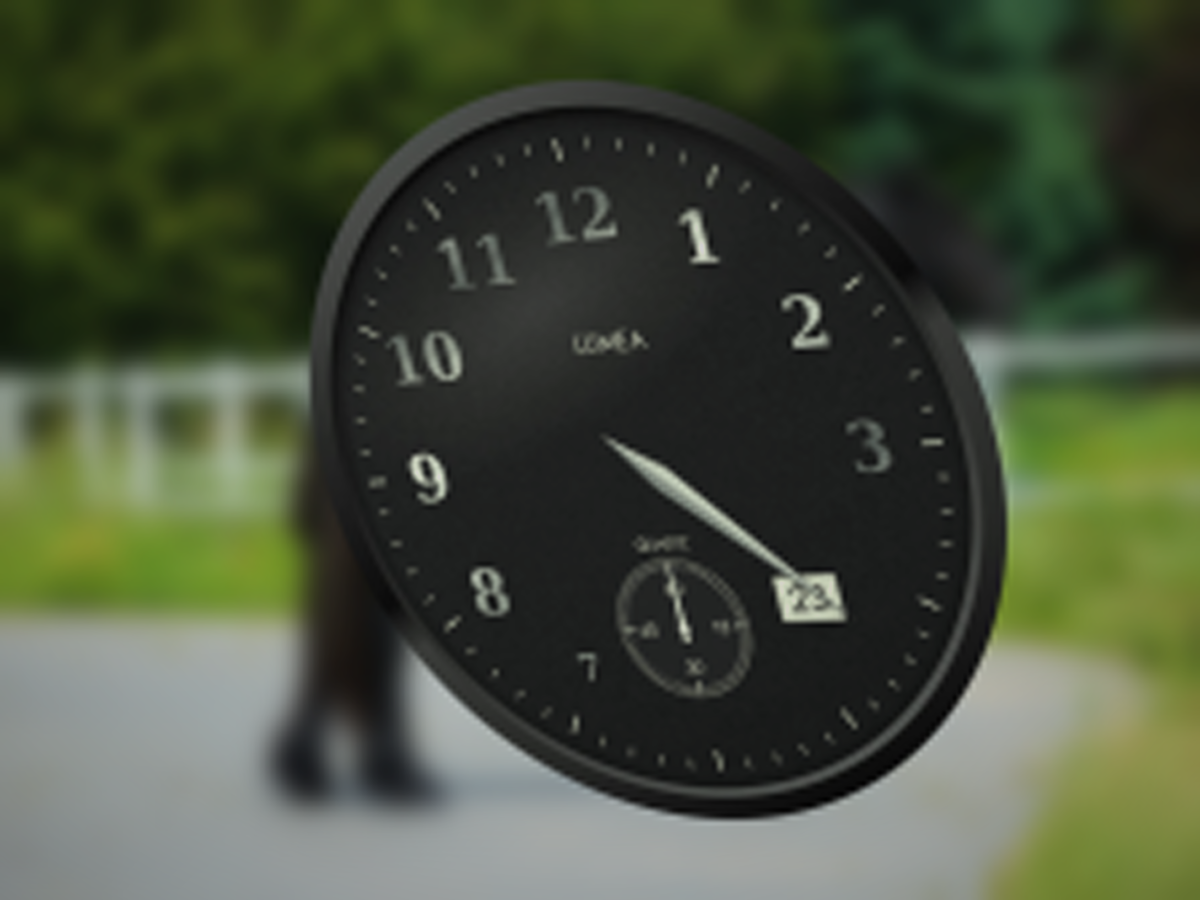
4:22
